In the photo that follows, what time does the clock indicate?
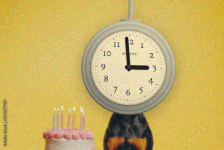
2:59
